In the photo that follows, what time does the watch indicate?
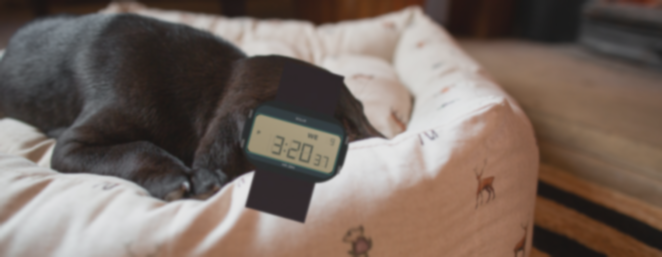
3:20:37
